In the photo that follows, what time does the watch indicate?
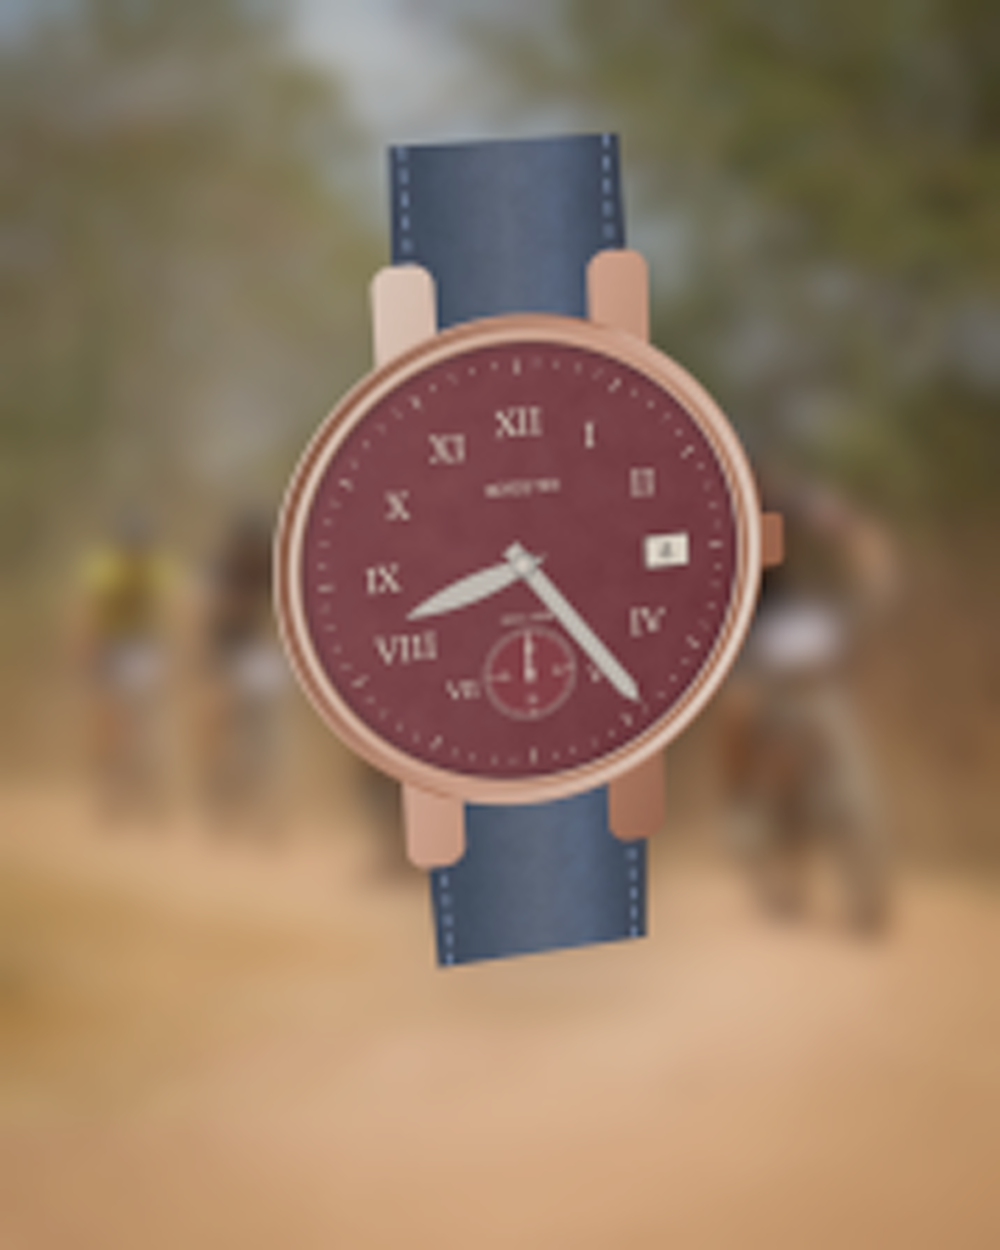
8:24
